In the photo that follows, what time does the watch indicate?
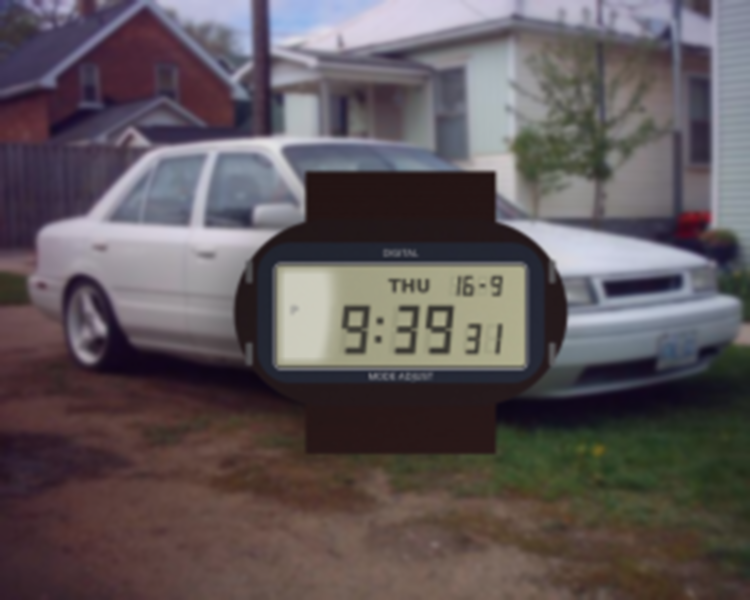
9:39:31
